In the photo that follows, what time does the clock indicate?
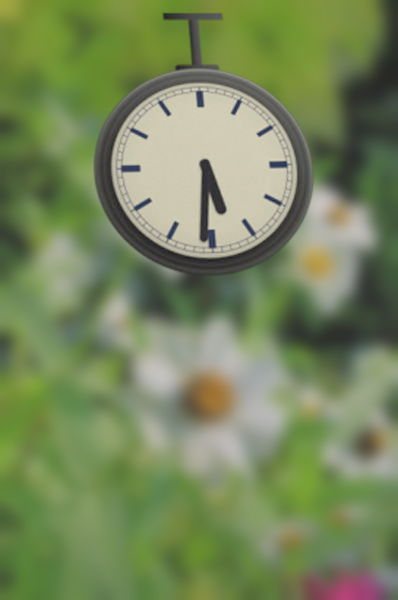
5:31
